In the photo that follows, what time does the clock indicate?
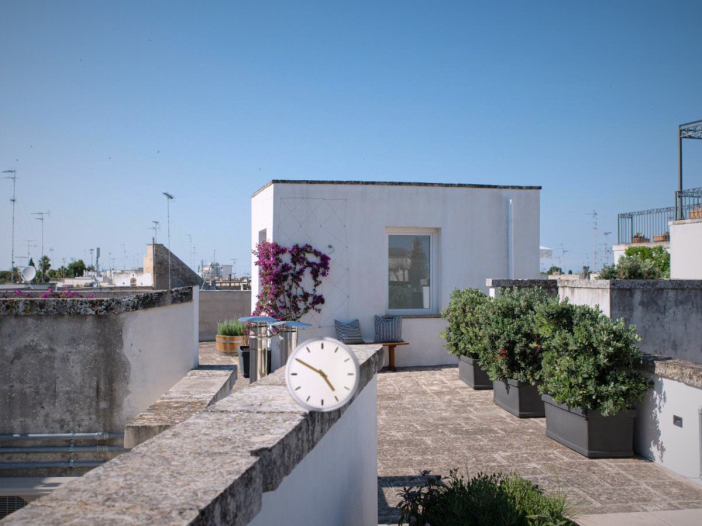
4:50
